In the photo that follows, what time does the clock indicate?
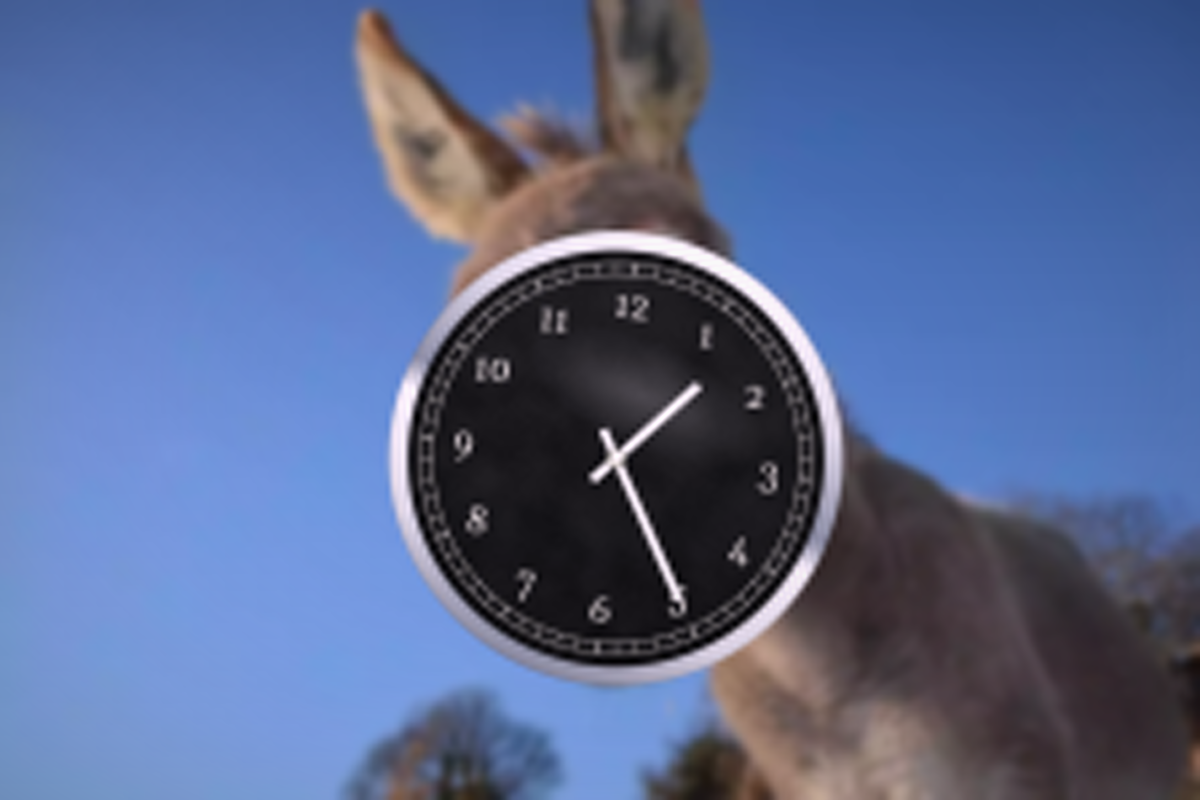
1:25
